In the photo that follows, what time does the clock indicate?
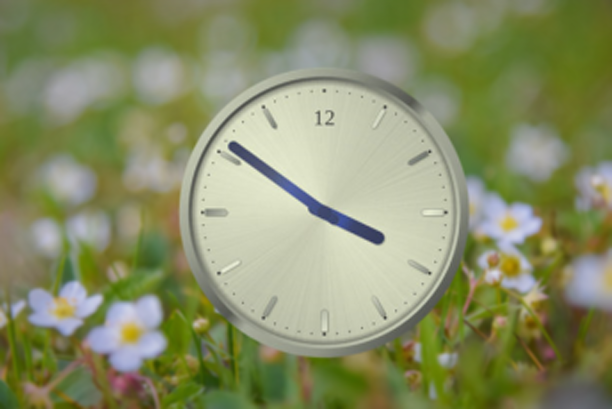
3:51
